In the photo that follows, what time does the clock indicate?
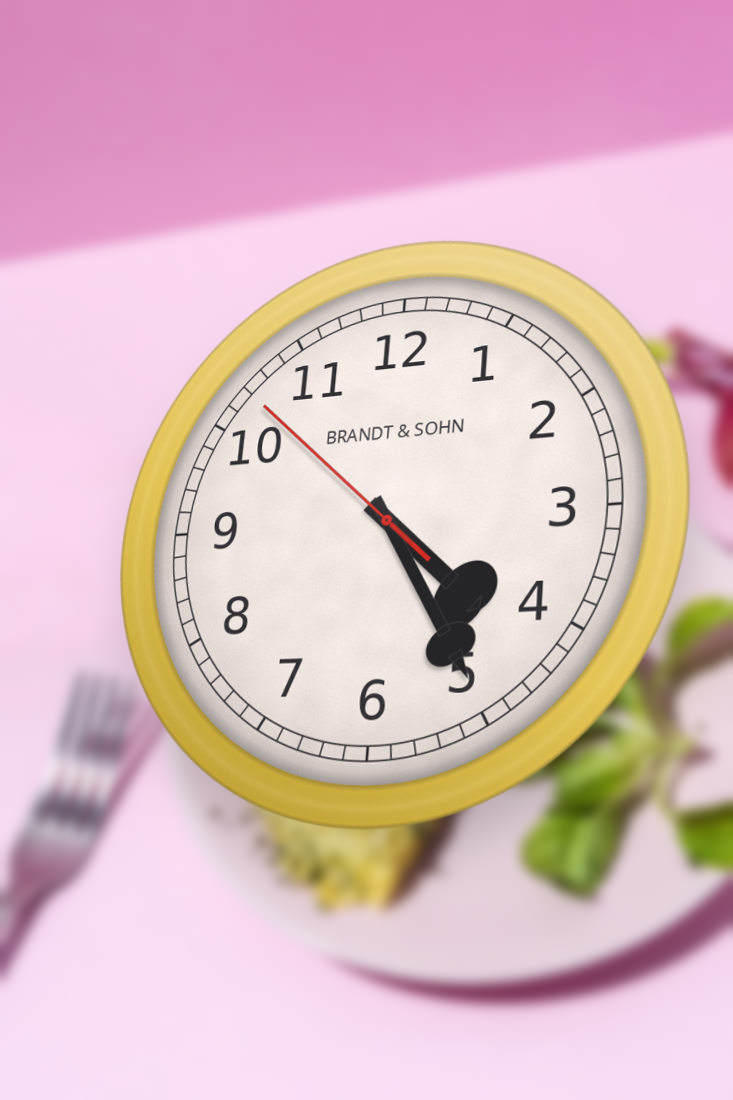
4:24:52
